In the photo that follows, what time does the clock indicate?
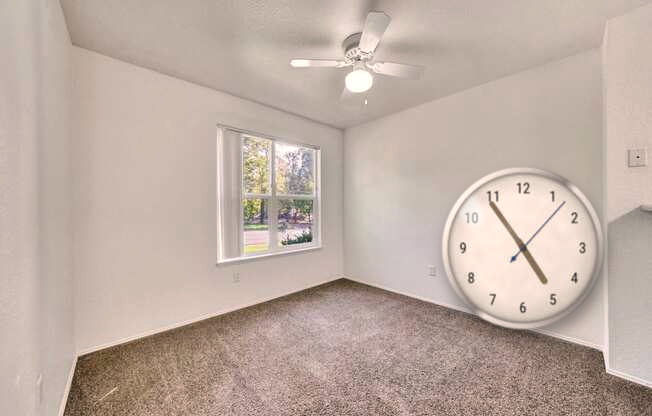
4:54:07
